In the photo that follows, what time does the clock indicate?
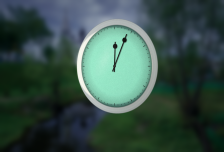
12:04
